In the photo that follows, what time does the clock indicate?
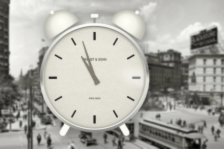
10:57
